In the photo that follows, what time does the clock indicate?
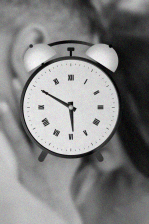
5:50
